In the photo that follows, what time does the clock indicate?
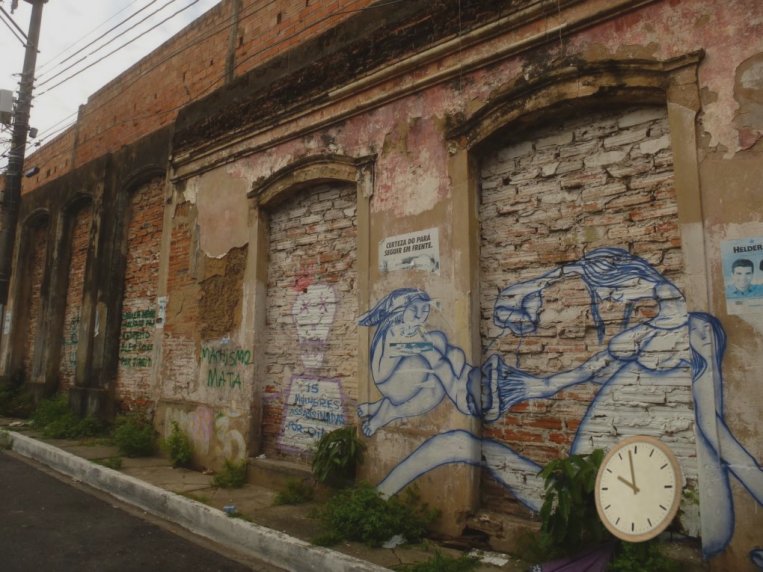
9:58
